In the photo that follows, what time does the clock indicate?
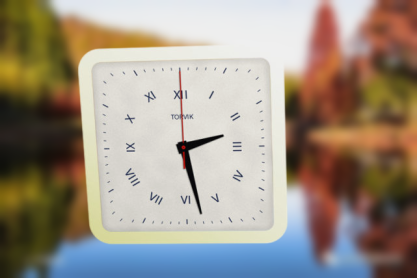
2:28:00
